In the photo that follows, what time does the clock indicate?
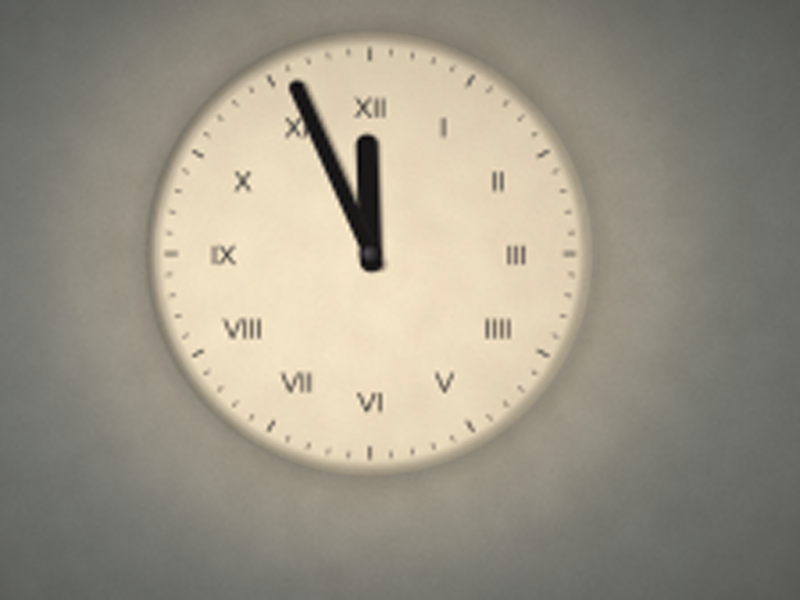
11:56
